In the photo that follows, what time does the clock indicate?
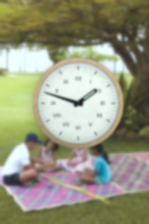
1:48
